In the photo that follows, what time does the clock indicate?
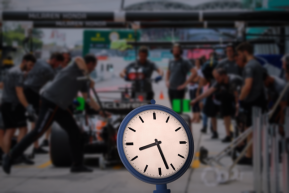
8:27
